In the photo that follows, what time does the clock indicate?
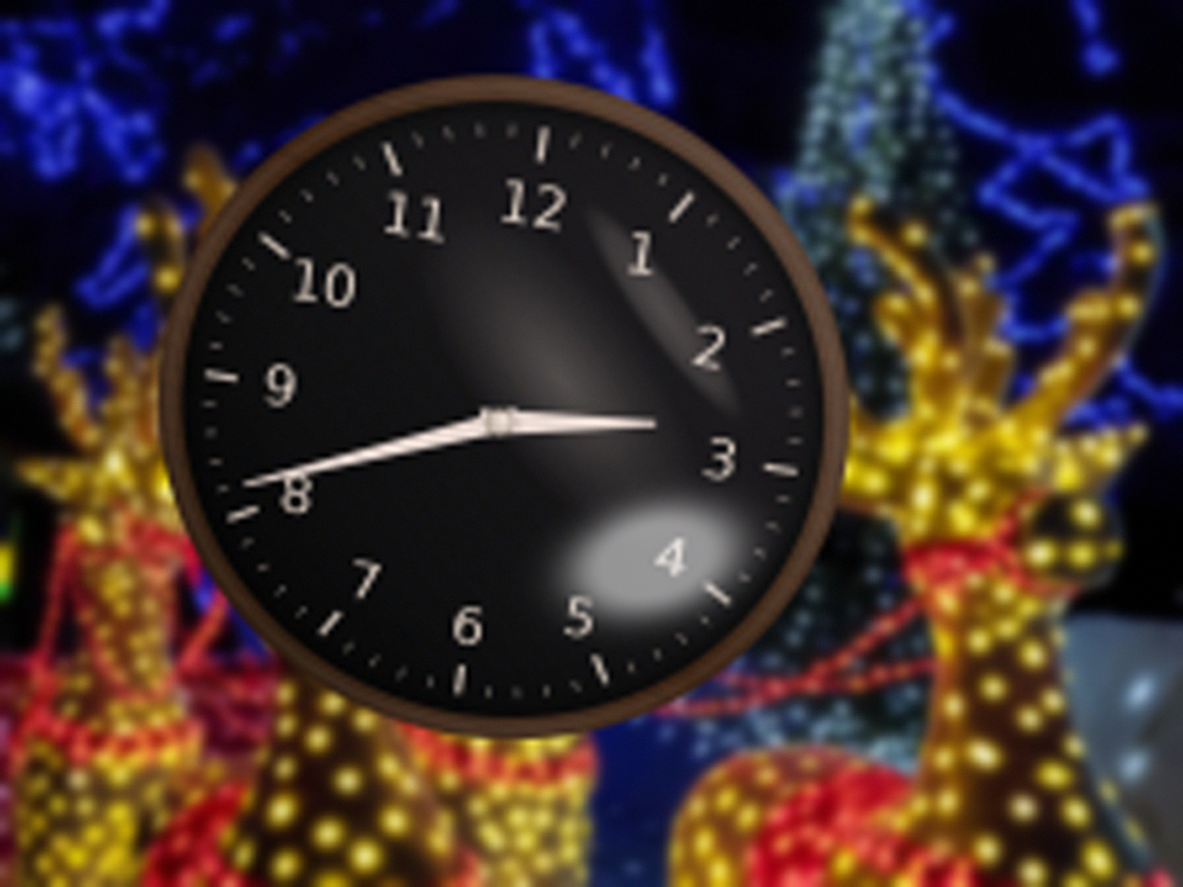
2:41
